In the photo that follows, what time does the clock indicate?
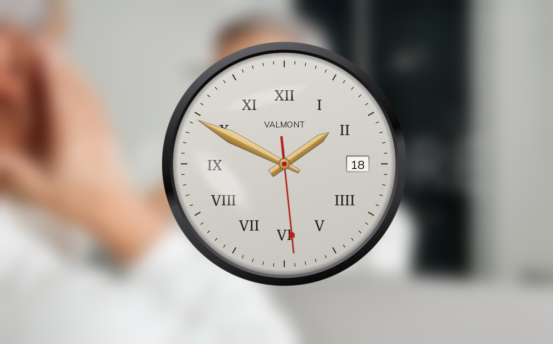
1:49:29
